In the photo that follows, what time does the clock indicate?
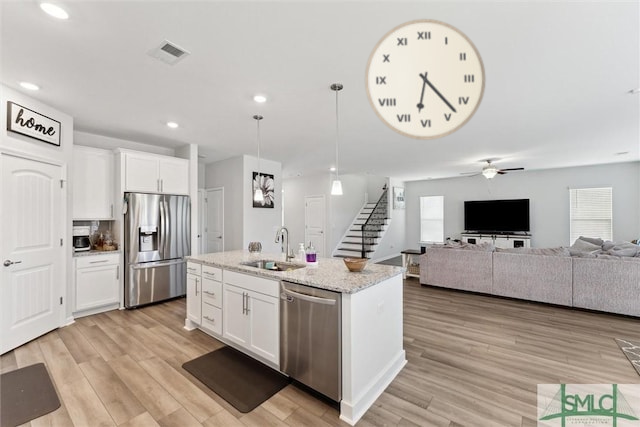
6:23
